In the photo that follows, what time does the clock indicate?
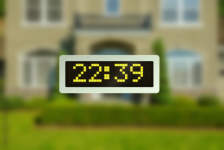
22:39
